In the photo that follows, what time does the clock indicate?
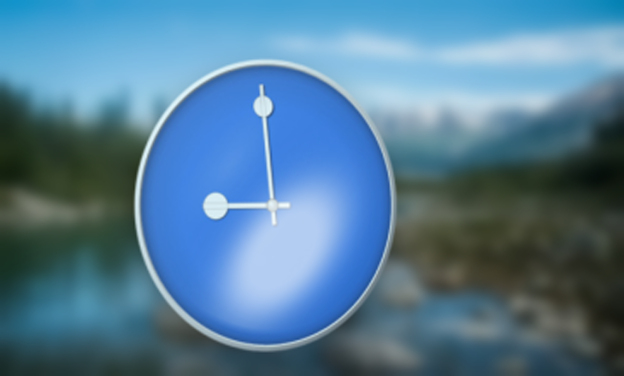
8:59
